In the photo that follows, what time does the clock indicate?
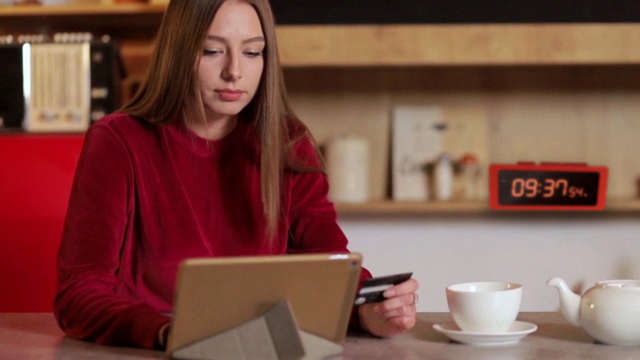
9:37
